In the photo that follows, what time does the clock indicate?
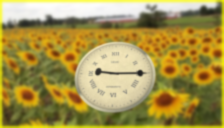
9:15
